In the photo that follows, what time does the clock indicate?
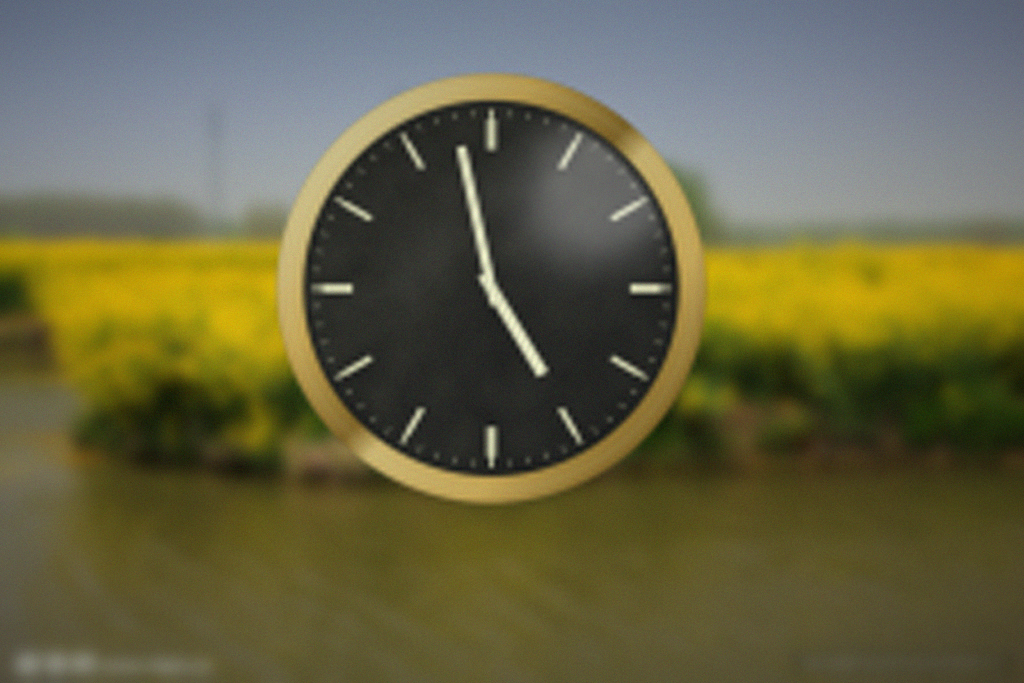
4:58
